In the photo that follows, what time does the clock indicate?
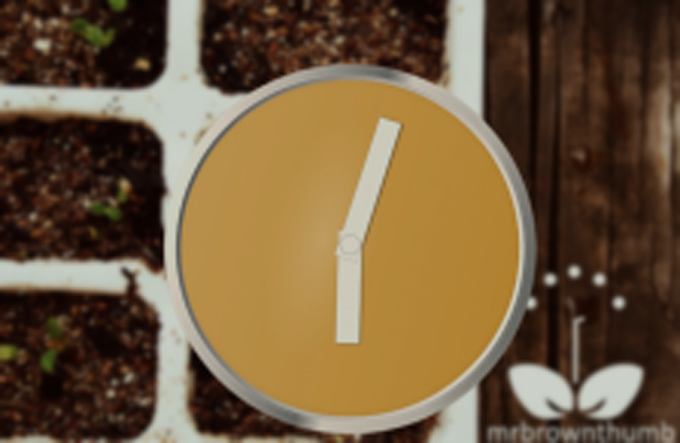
6:03
